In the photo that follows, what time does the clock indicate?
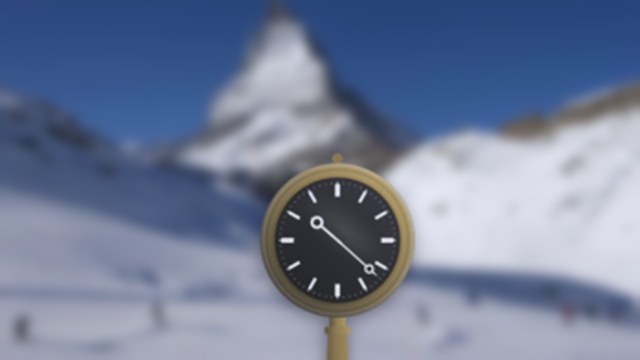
10:22
